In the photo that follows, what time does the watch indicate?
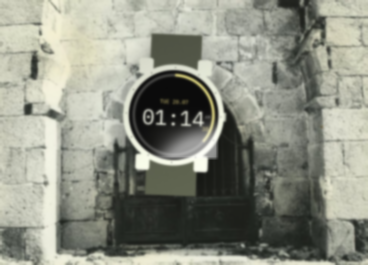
1:14
